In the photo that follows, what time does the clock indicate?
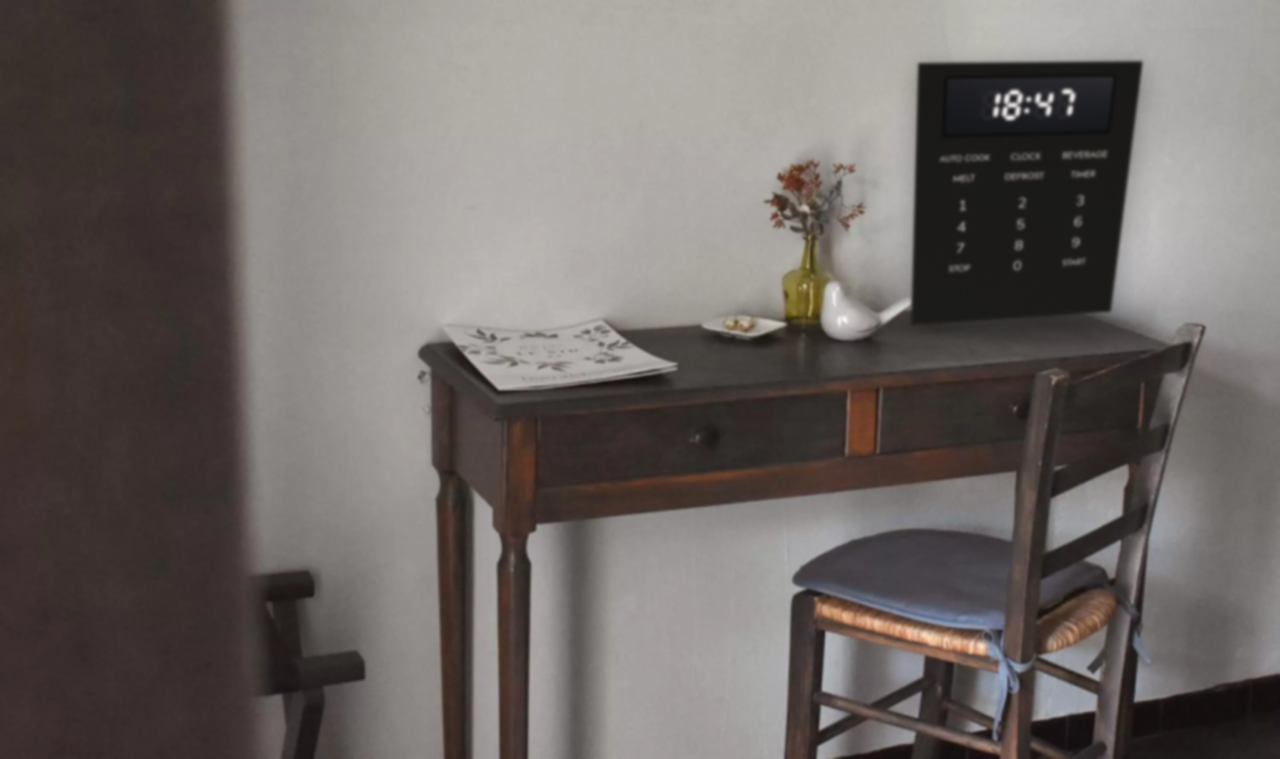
18:47
